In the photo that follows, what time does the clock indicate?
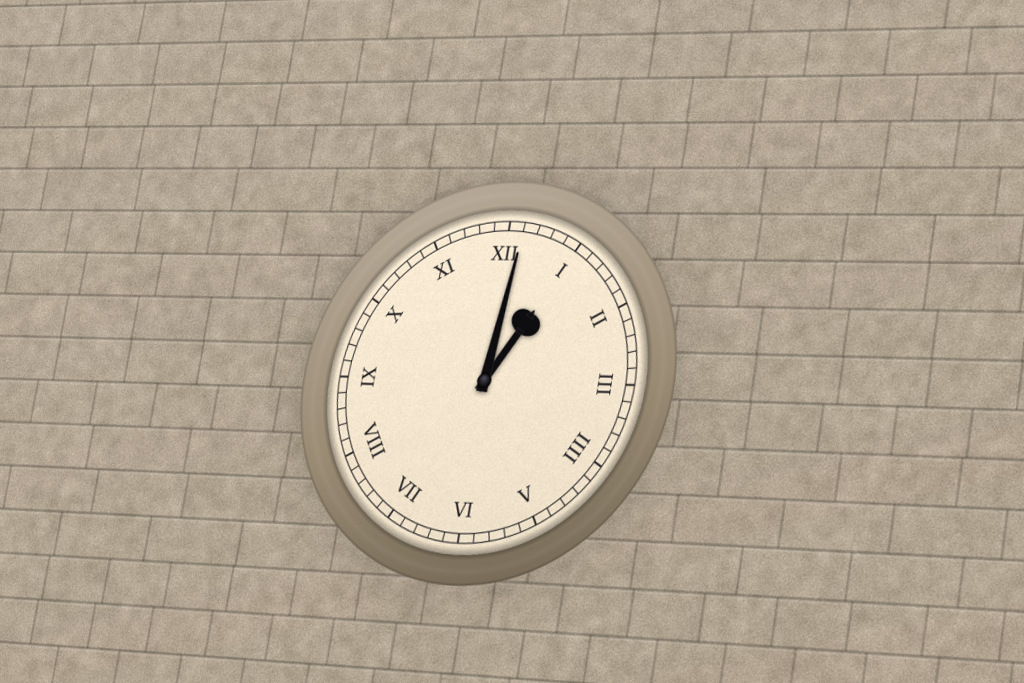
1:01
